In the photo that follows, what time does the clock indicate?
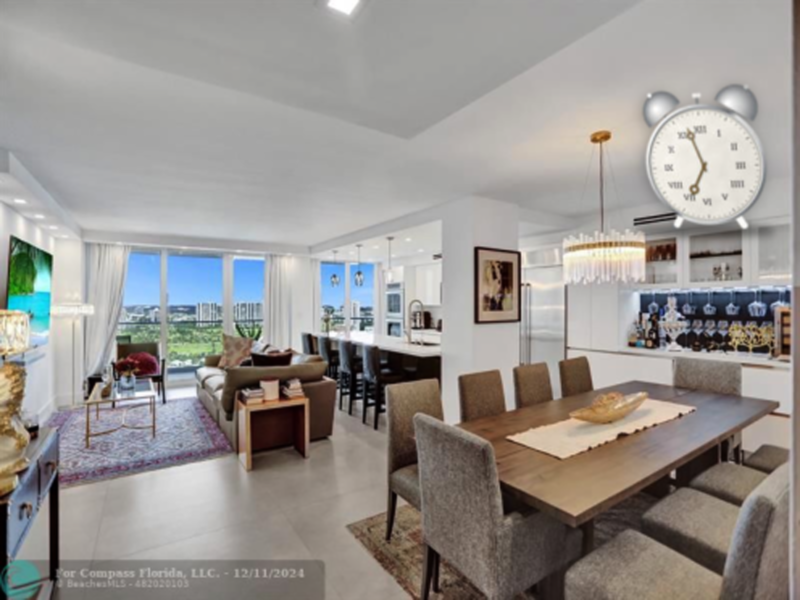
6:57
